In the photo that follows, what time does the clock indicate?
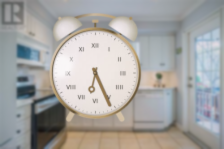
6:26
